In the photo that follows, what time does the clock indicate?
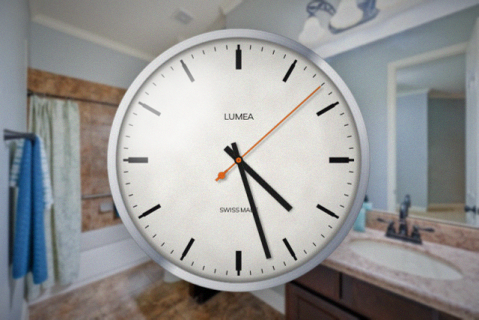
4:27:08
